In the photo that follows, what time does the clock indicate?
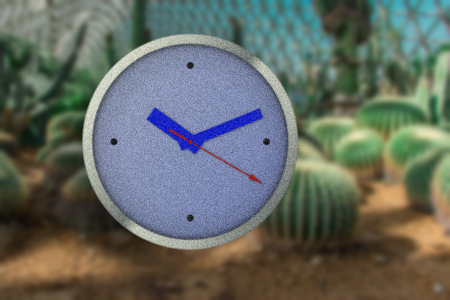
10:11:20
